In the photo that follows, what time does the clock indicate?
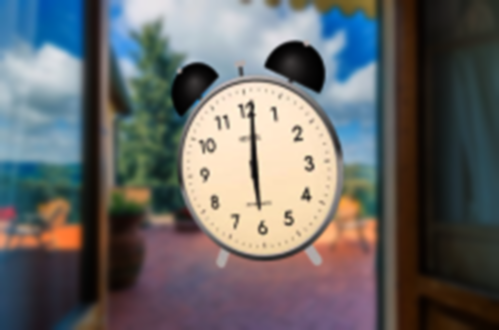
6:01
